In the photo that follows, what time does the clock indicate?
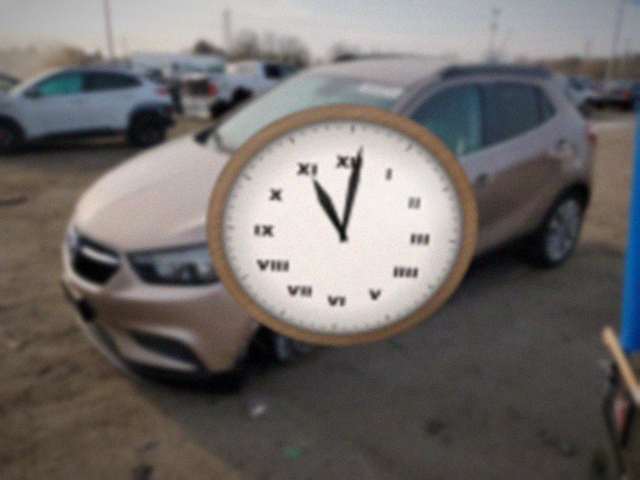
11:01
